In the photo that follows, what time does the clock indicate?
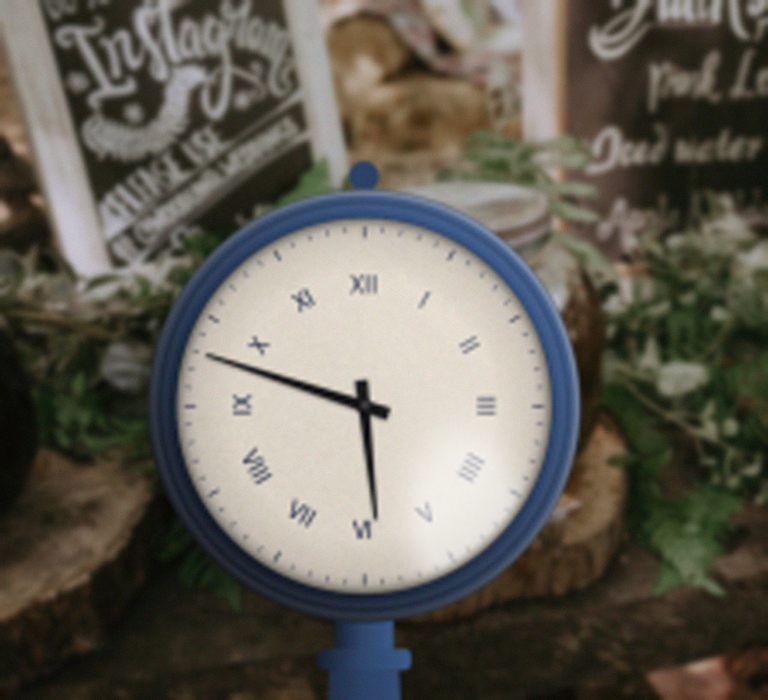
5:48
